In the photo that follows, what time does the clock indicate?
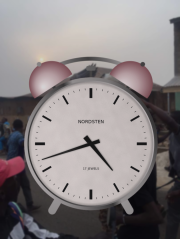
4:42
